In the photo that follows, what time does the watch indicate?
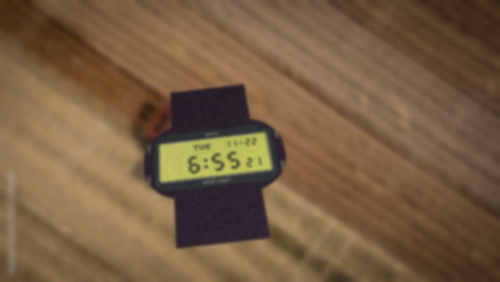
6:55
